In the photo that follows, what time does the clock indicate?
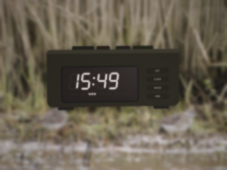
15:49
